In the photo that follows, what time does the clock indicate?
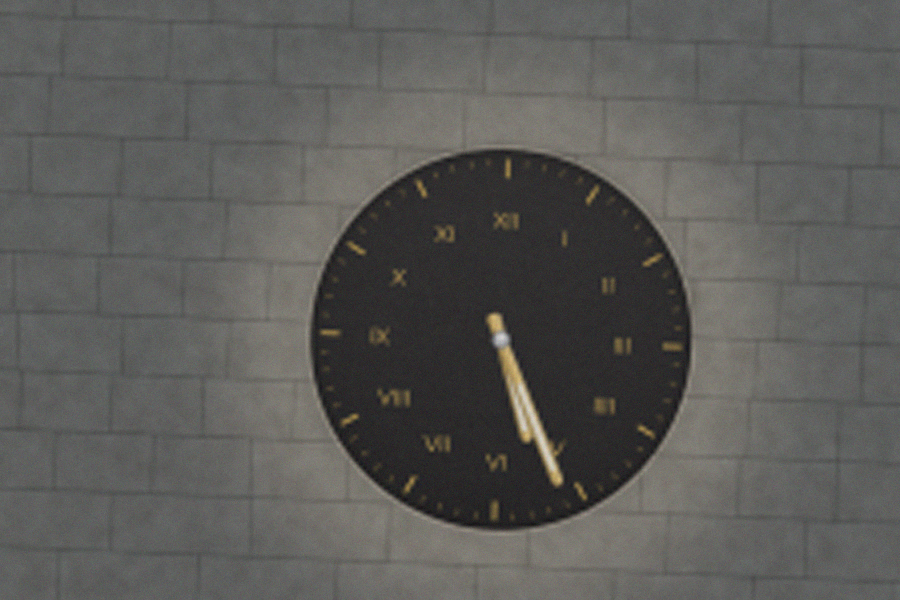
5:26
